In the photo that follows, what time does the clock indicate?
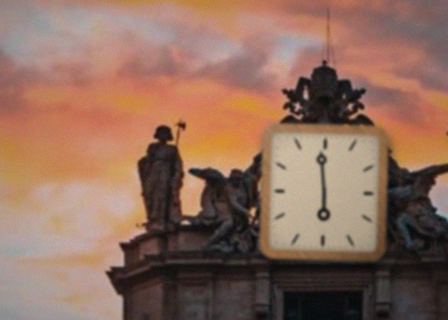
5:59
